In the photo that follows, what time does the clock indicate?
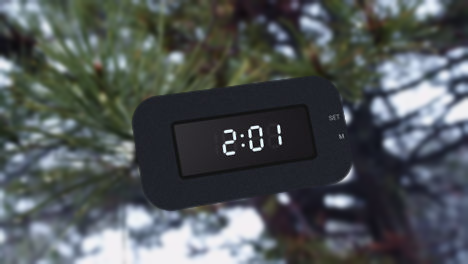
2:01
